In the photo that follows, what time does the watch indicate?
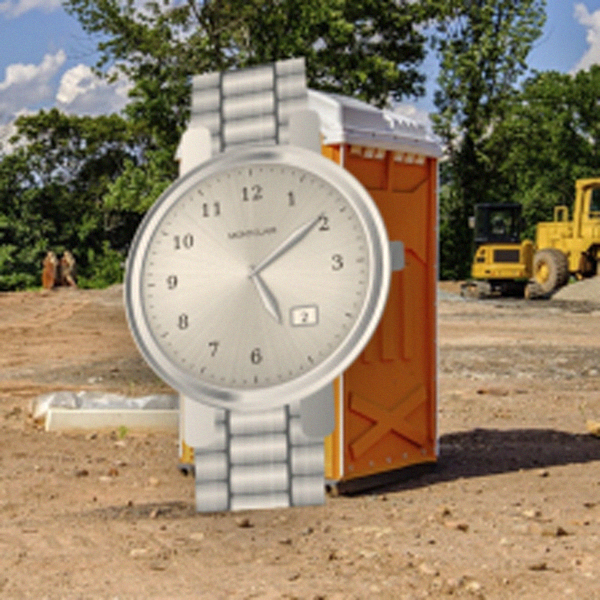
5:09
